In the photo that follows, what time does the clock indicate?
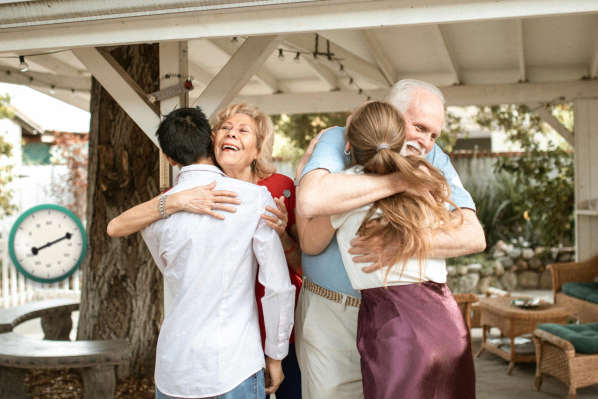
8:11
